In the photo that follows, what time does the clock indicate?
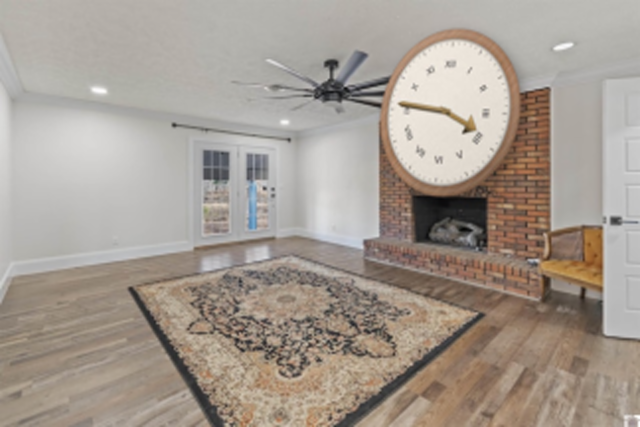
3:46
